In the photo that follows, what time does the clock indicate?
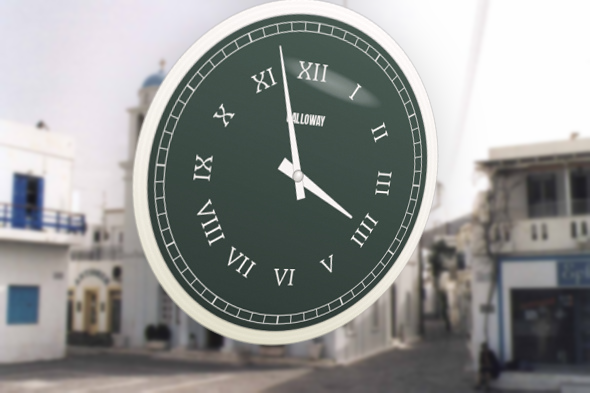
3:57
